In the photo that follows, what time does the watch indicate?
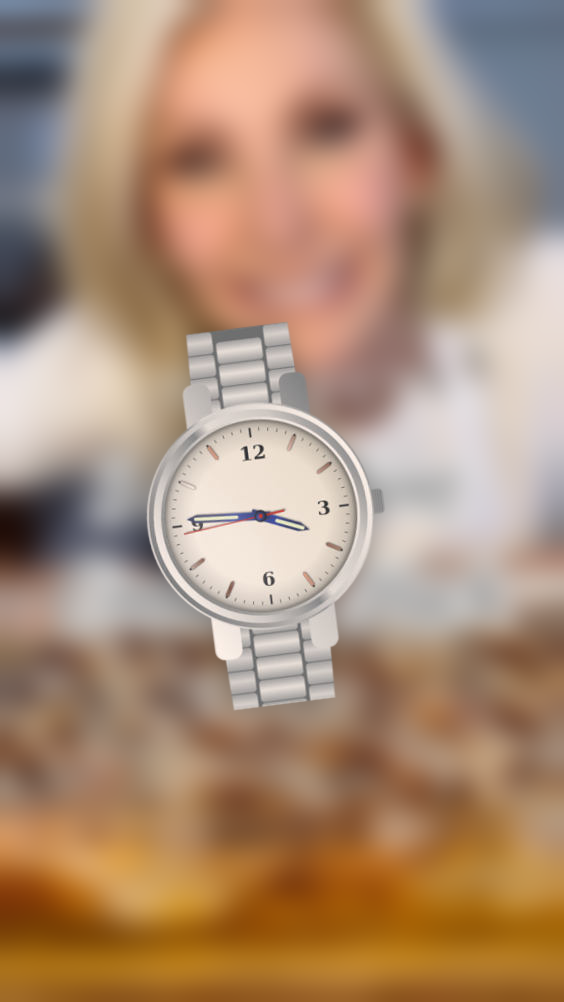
3:45:44
